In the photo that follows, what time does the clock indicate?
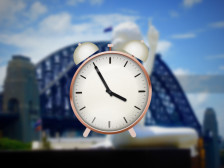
3:55
